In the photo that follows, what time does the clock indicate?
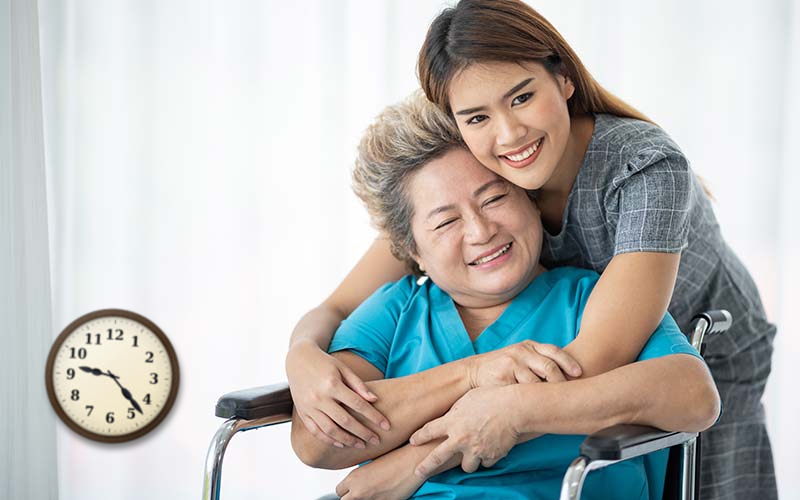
9:23
